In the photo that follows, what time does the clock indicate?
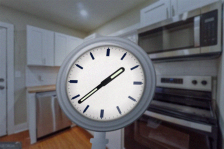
1:38
